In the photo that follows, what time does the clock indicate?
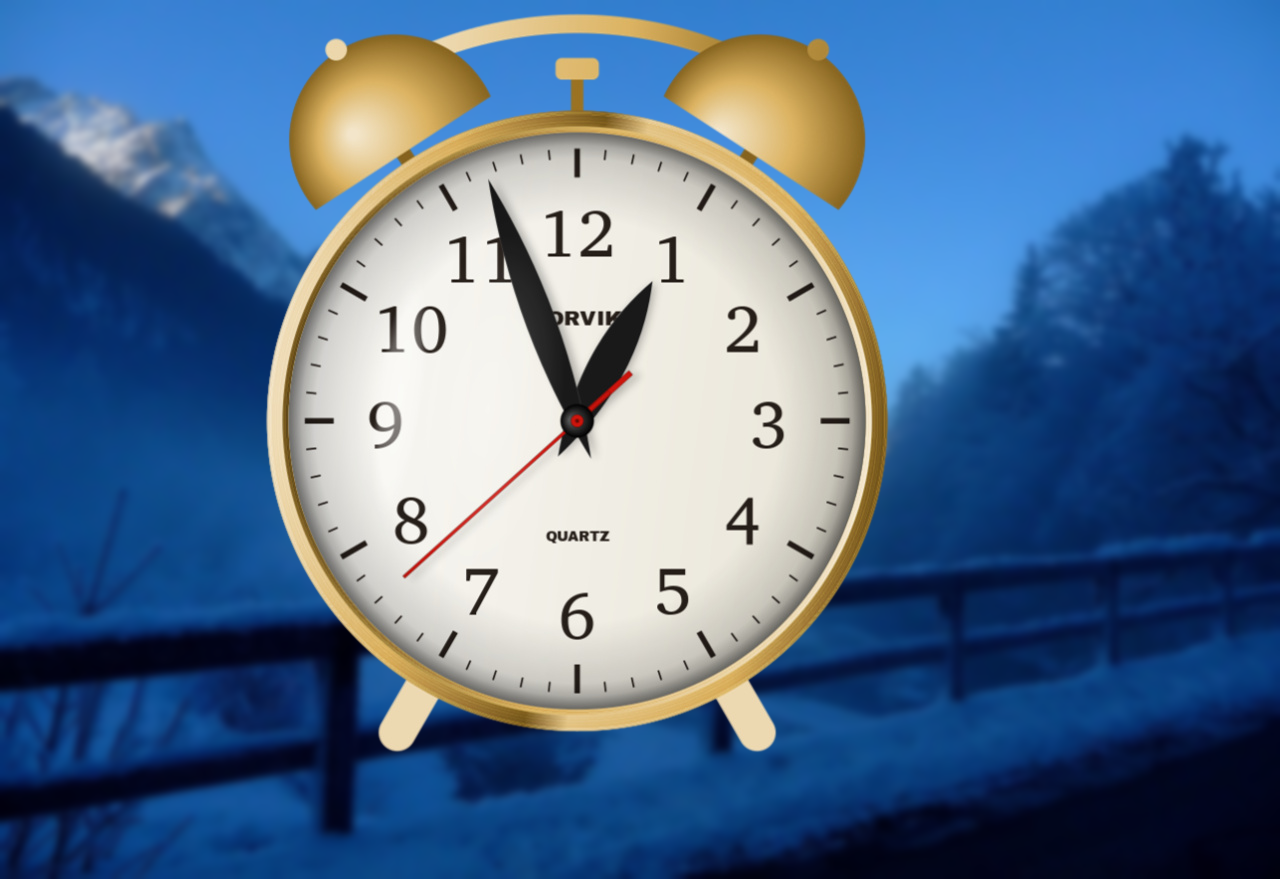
12:56:38
